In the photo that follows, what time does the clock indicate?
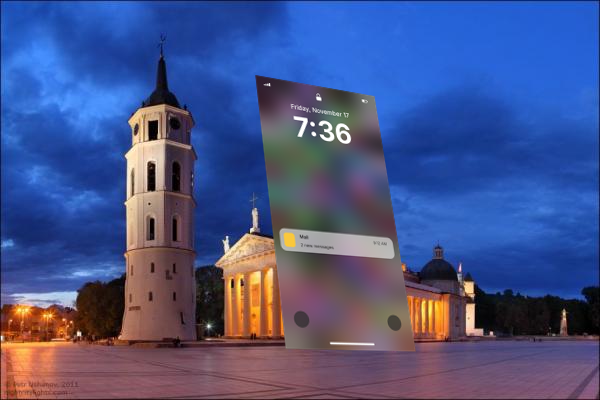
7:36
